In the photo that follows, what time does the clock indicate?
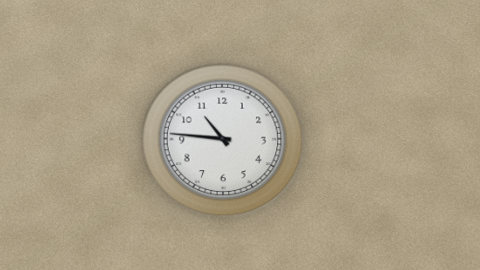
10:46
